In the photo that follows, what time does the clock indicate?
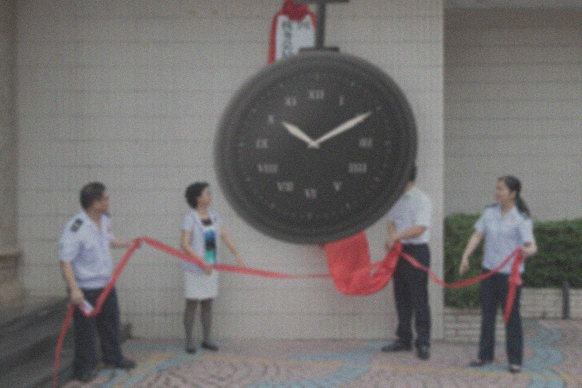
10:10
